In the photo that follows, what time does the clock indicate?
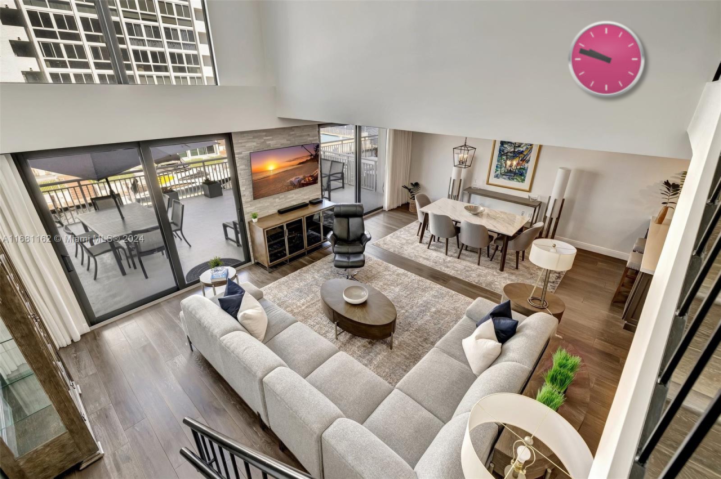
9:48
